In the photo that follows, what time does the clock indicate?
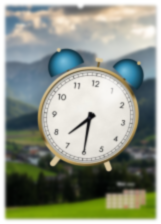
7:30
